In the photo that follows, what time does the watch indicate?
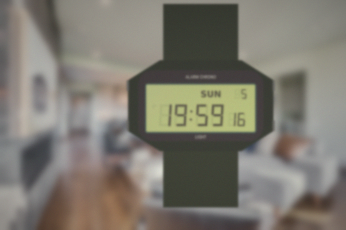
19:59:16
